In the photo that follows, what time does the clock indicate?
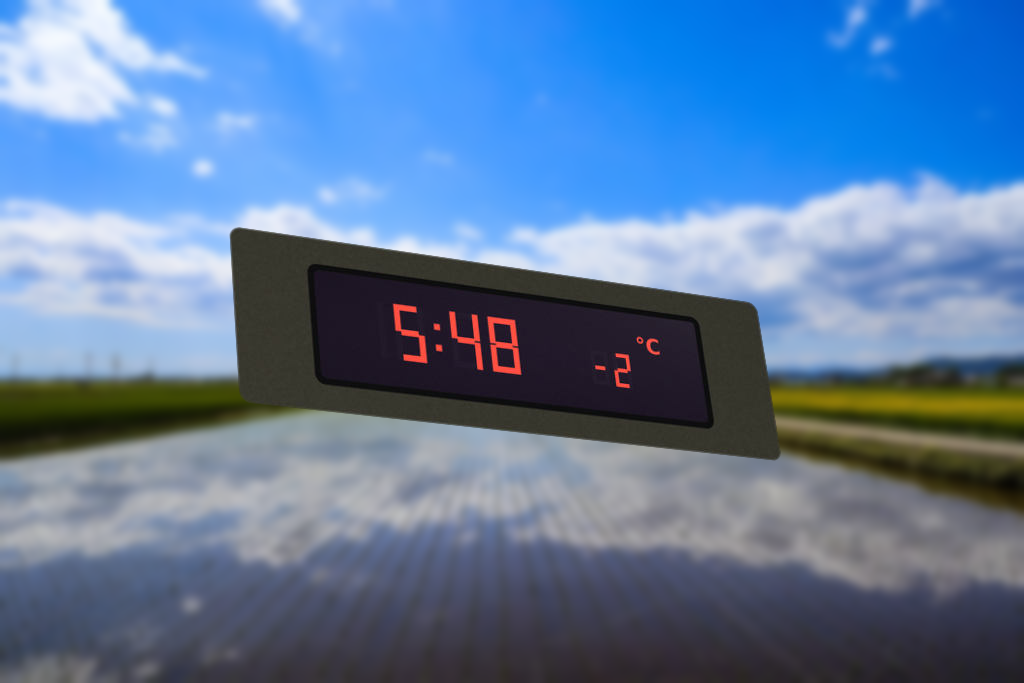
5:48
